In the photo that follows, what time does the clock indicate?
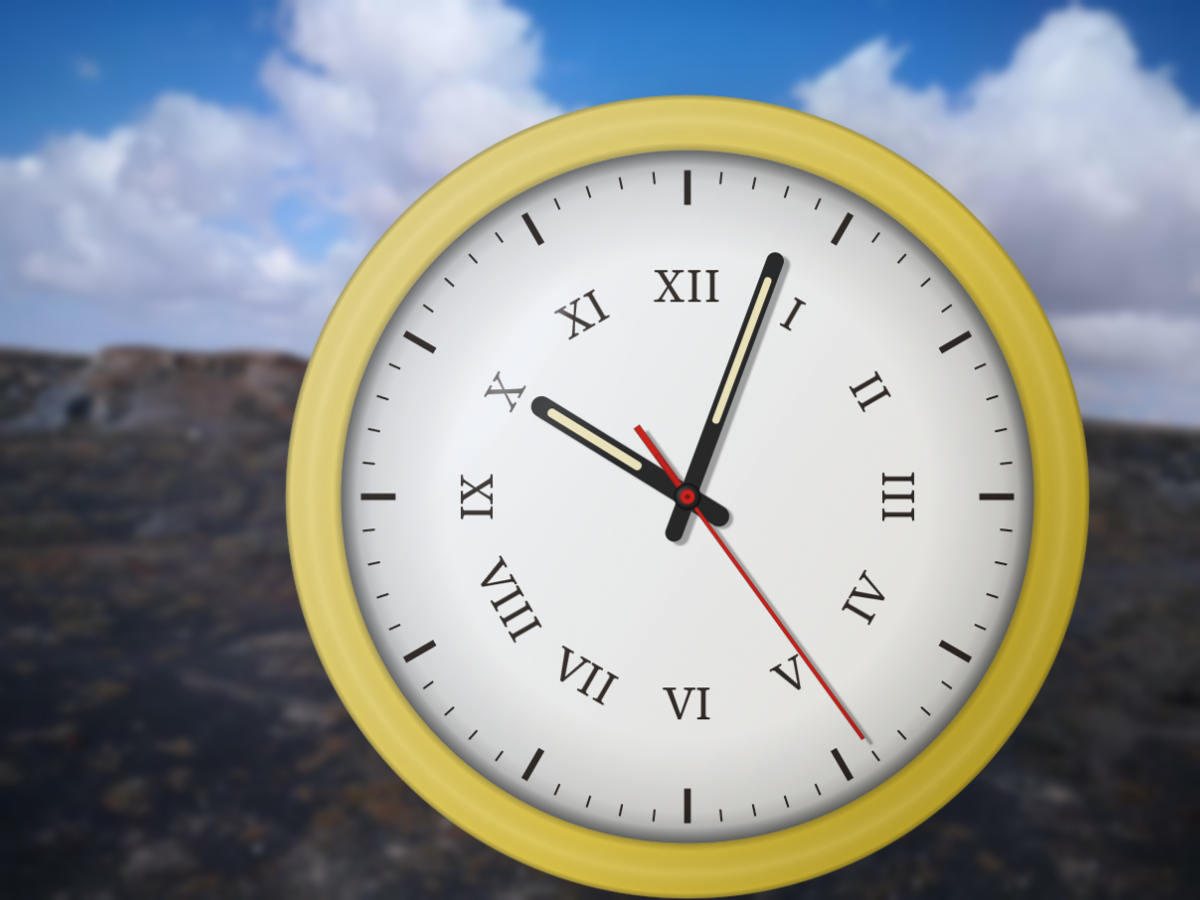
10:03:24
